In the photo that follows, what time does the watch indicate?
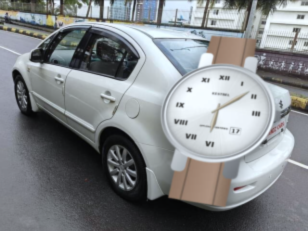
6:08
